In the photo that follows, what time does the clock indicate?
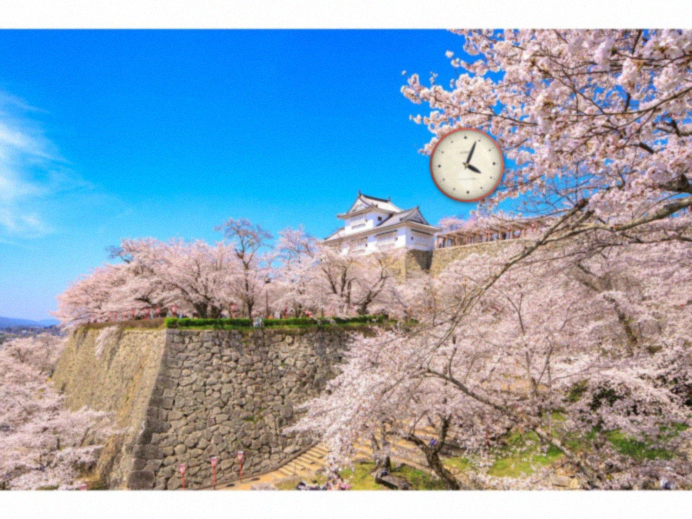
4:04
